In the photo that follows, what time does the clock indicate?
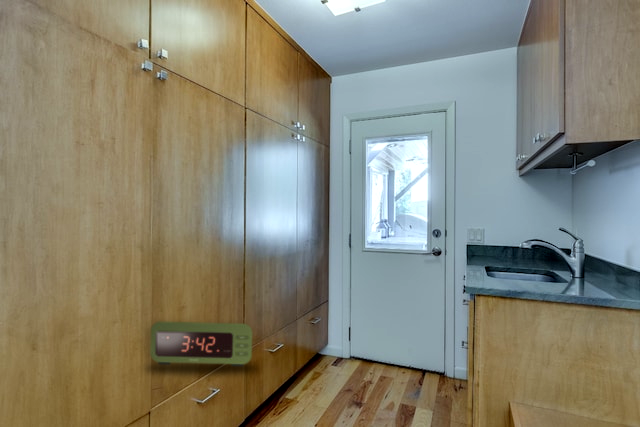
3:42
